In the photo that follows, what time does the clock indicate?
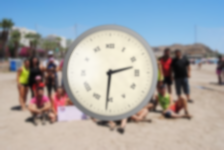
2:31
